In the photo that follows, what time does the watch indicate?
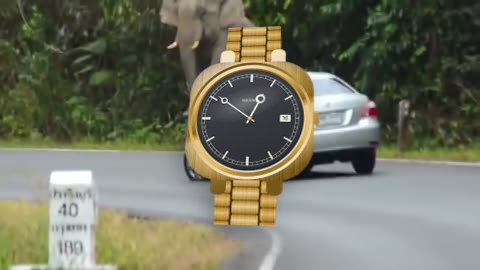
12:51
